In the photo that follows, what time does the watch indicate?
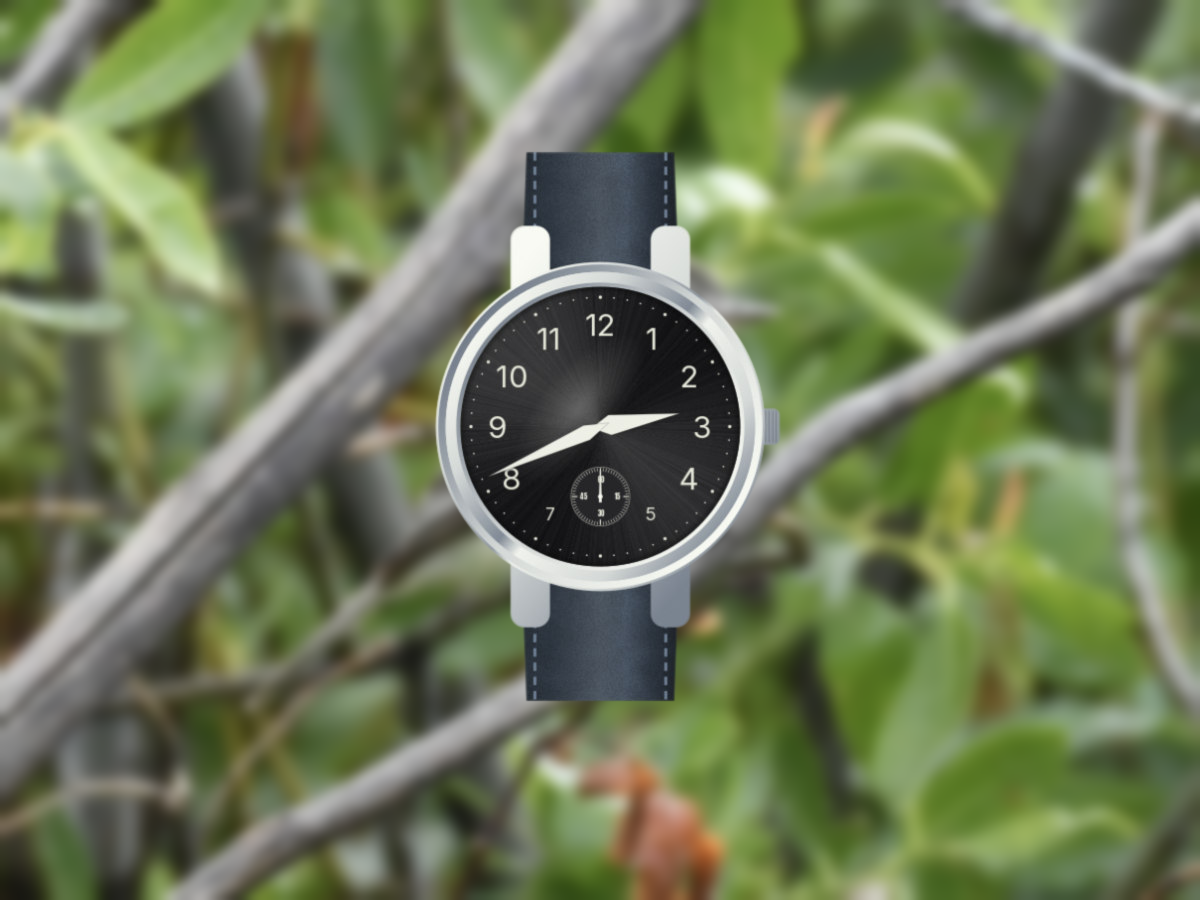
2:41
